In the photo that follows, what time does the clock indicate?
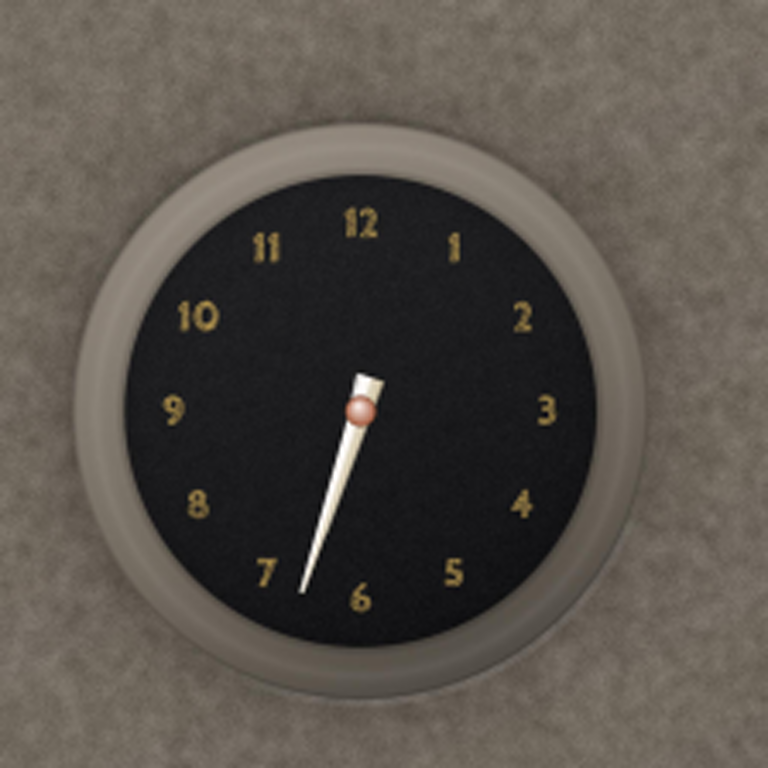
6:33
